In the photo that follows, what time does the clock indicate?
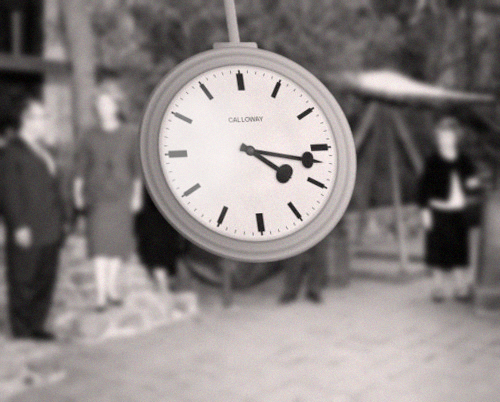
4:17
